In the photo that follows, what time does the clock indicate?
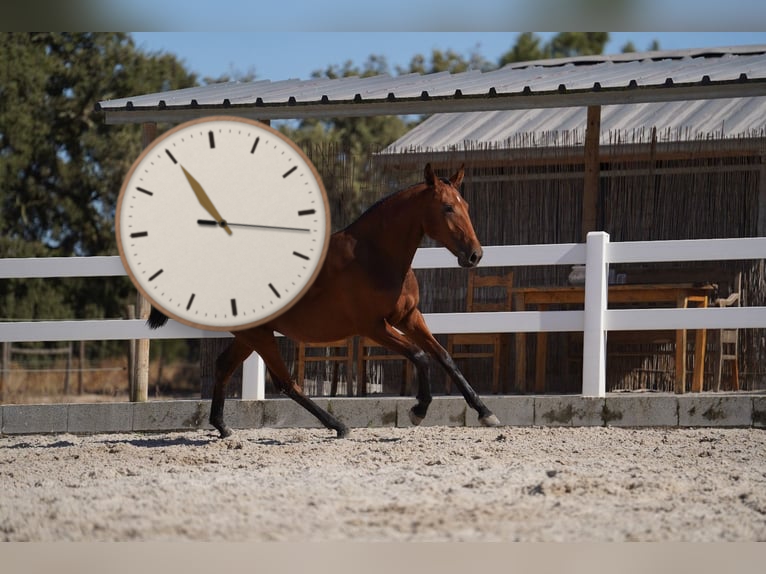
10:55:17
